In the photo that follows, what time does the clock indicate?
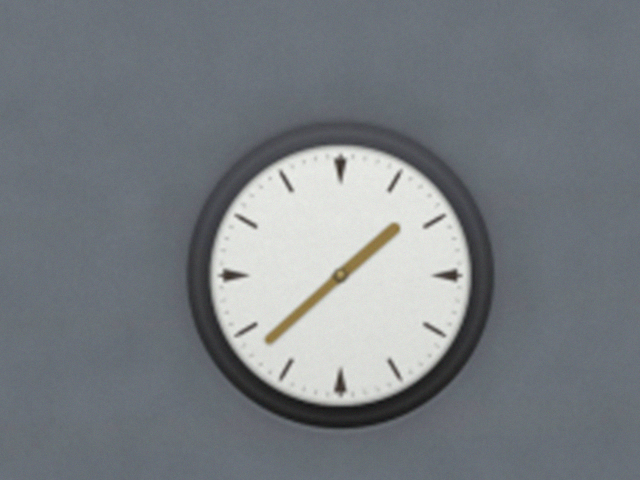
1:38
